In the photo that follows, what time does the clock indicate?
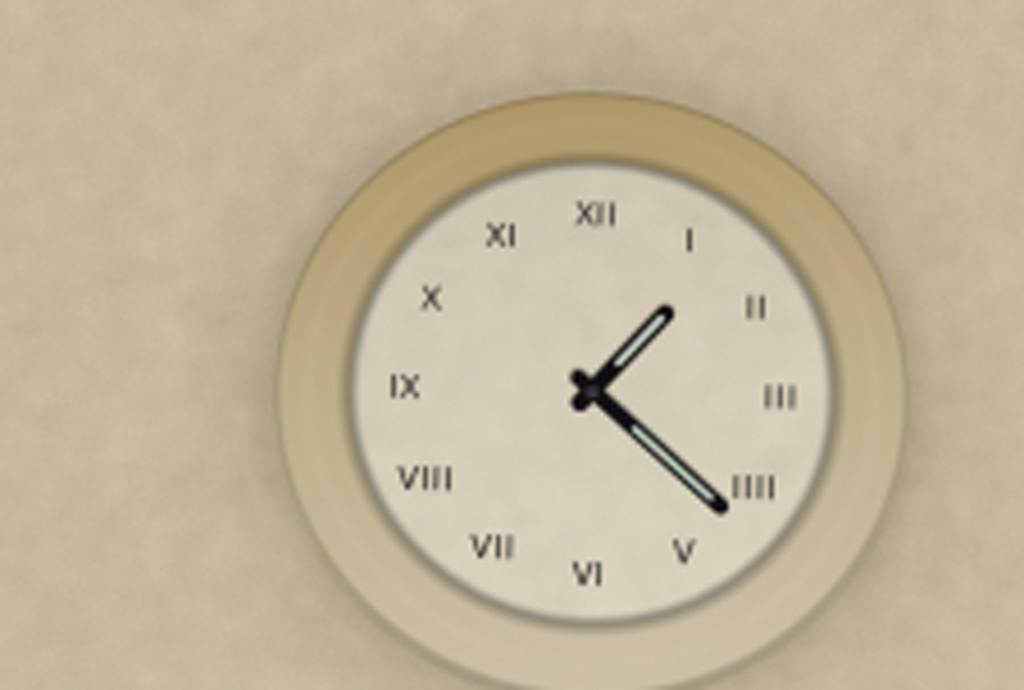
1:22
